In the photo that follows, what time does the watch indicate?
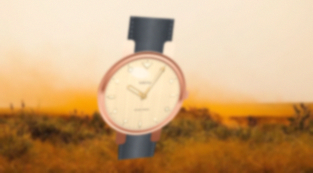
10:05
